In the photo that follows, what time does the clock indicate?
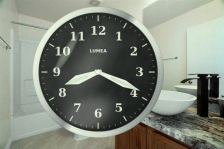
8:19
